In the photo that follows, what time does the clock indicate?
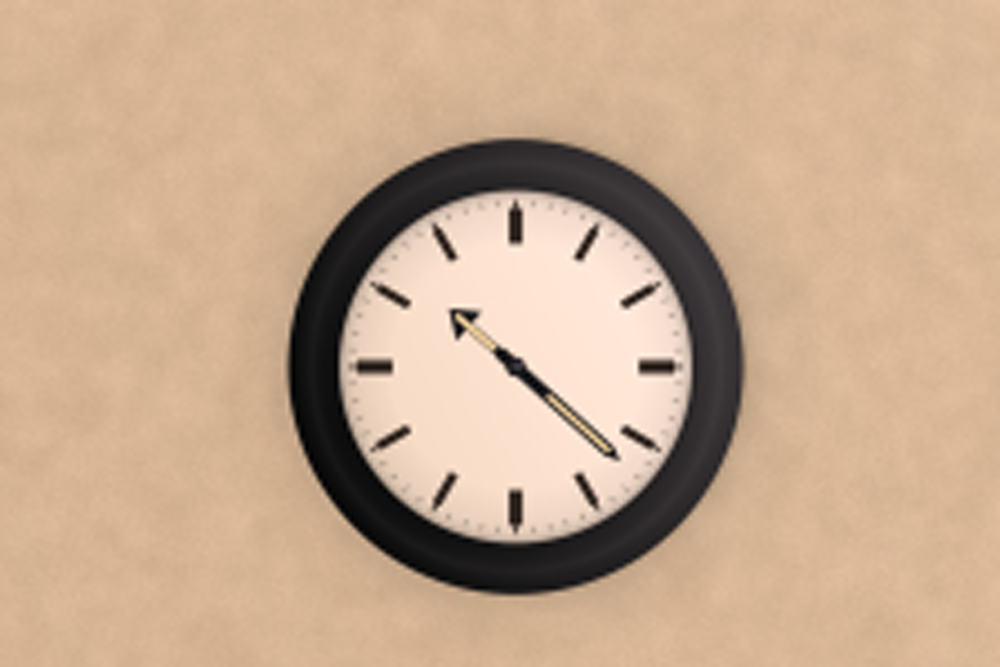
10:22
